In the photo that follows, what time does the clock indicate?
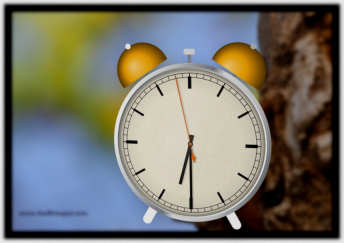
6:29:58
